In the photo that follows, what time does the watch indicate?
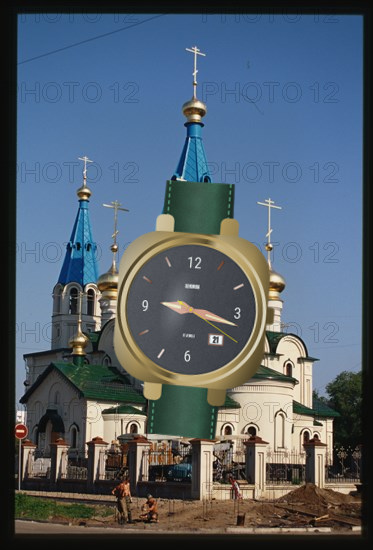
9:17:20
